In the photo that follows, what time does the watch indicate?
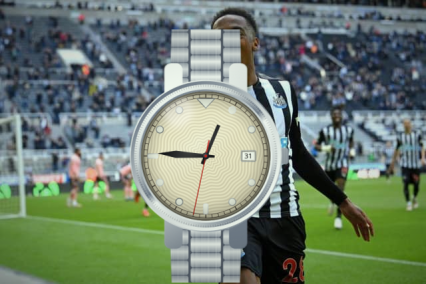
12:45:32
